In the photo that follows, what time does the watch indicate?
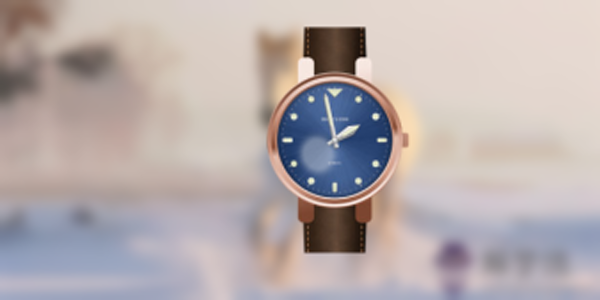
1:58
